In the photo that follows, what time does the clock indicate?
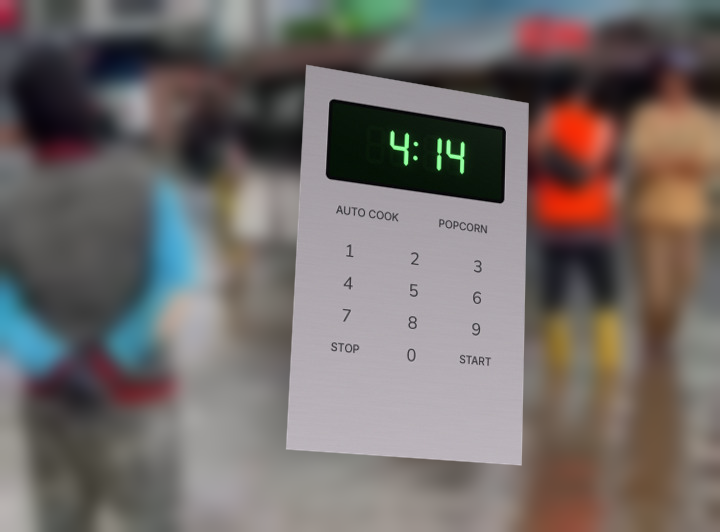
4:14
